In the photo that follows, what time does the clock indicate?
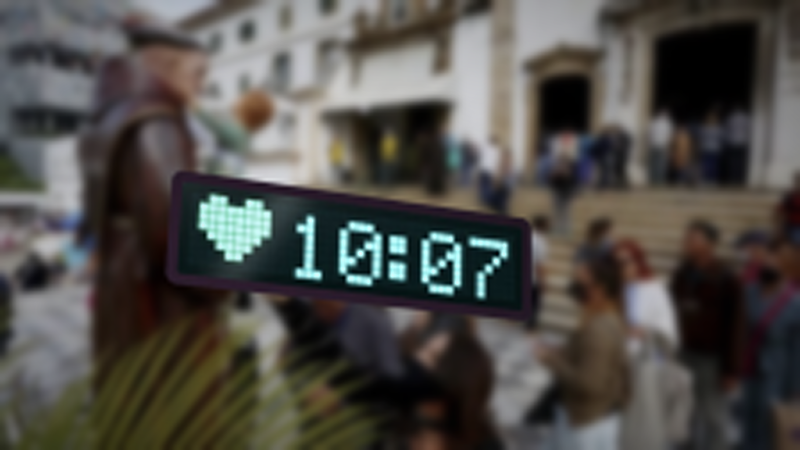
10:07
